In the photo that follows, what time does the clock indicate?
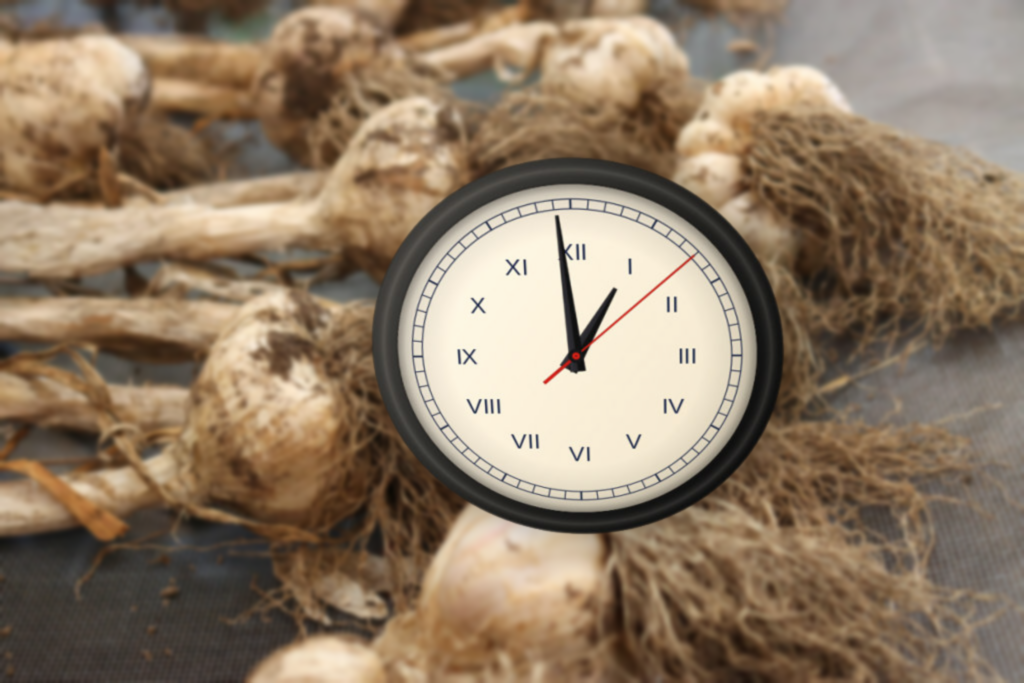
12:59:08
